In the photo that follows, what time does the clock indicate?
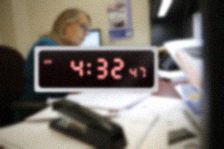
4:32:47
